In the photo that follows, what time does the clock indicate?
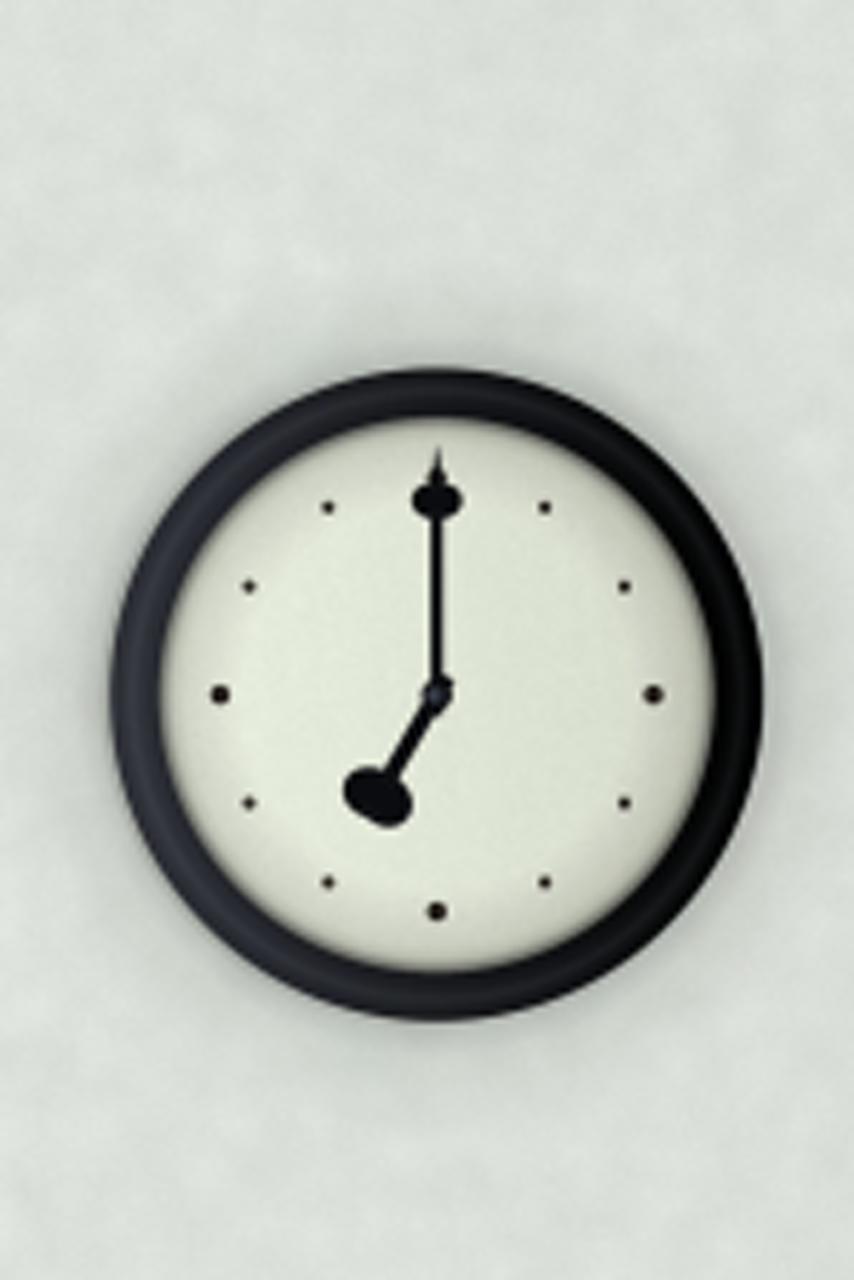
7:00
